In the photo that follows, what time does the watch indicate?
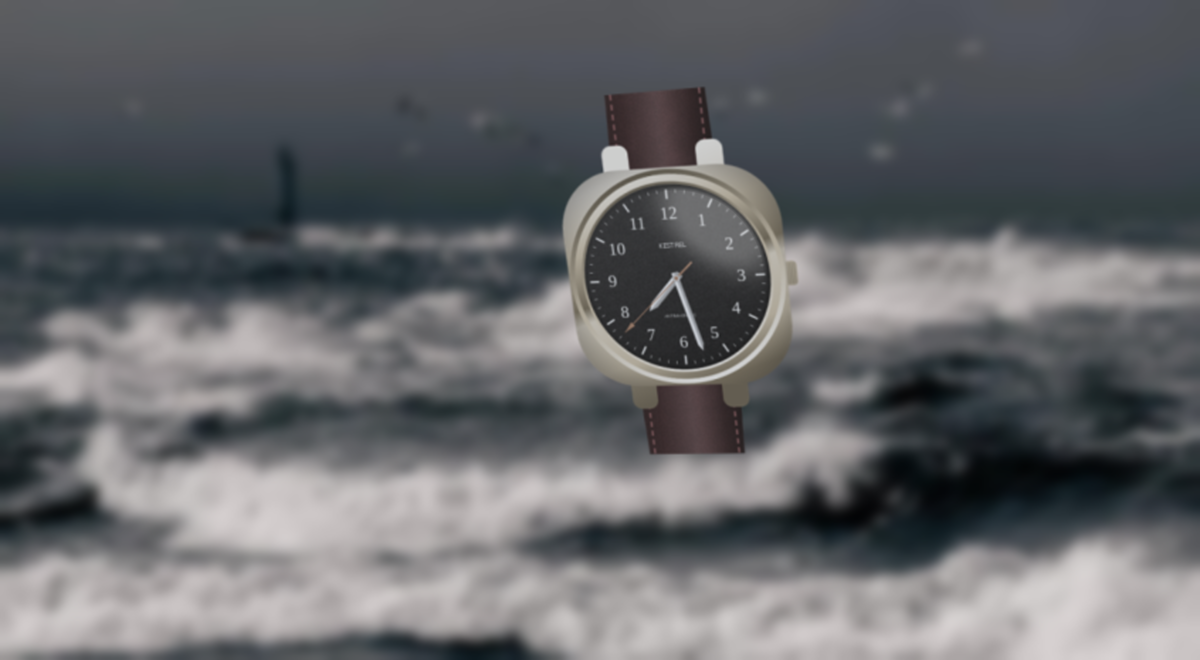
7:27:38
